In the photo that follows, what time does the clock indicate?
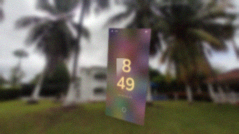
8:49
